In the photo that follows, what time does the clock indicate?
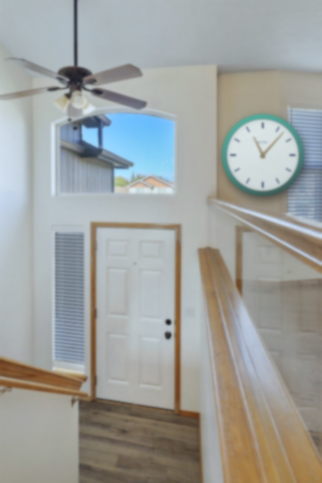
11:07
